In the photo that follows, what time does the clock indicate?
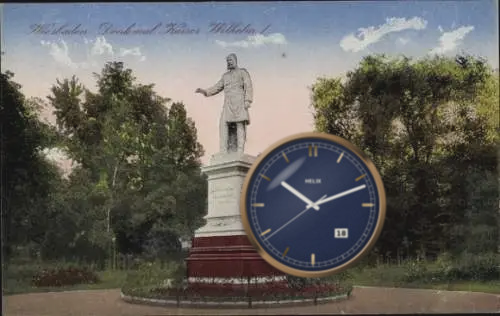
10:11:39
